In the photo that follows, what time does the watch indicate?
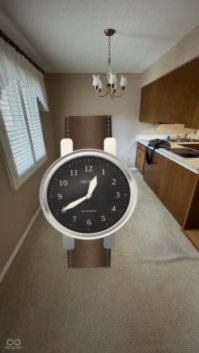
12:40
